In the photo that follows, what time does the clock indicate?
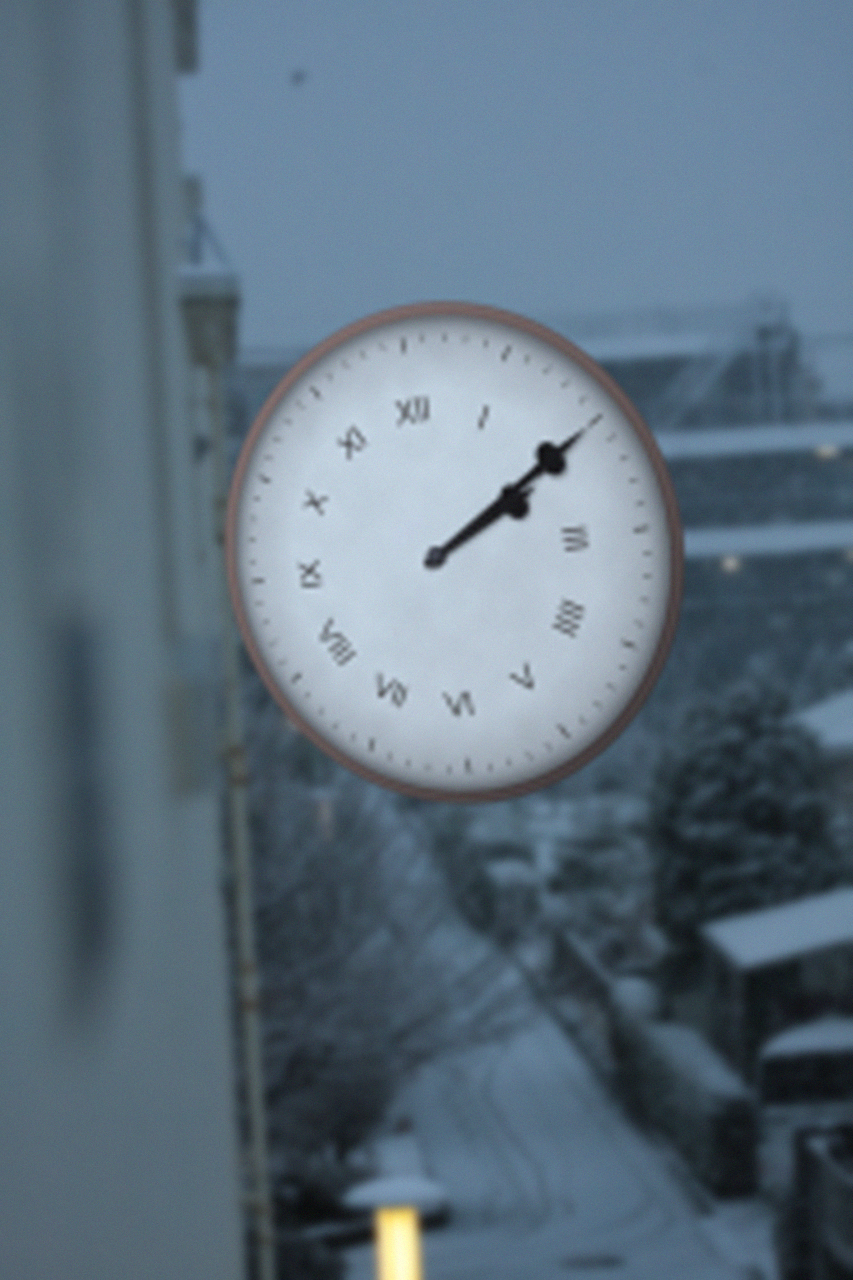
2:10
